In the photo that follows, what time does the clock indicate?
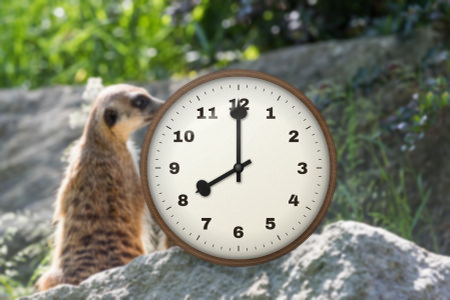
8:00
